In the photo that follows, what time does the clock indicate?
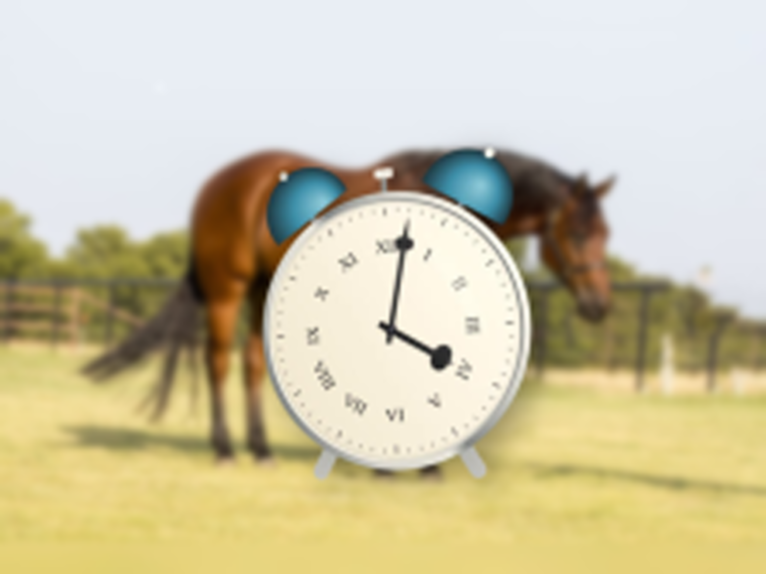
4:02
